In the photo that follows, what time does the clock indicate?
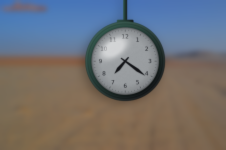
7:21
